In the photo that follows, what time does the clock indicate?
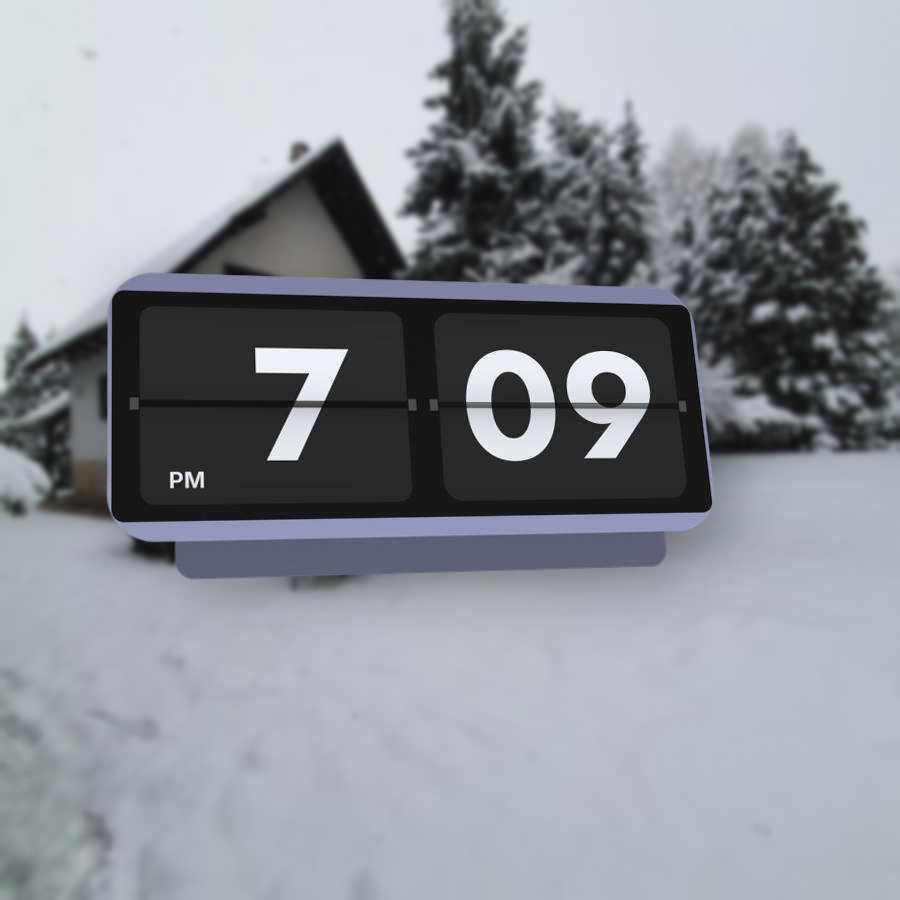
7:09
